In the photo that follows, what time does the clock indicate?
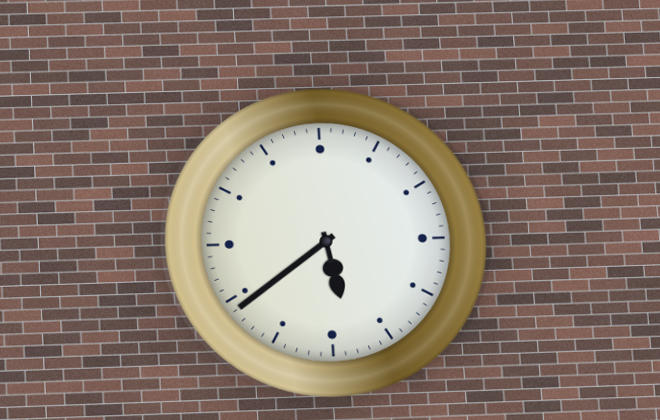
5:39
